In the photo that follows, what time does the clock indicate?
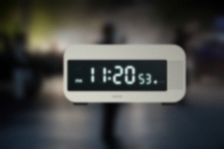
11:20
